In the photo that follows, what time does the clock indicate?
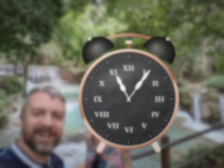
11:06
